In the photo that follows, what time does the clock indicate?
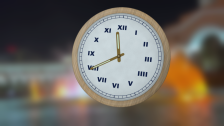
11:40
